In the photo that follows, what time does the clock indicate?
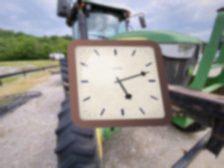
5:12
